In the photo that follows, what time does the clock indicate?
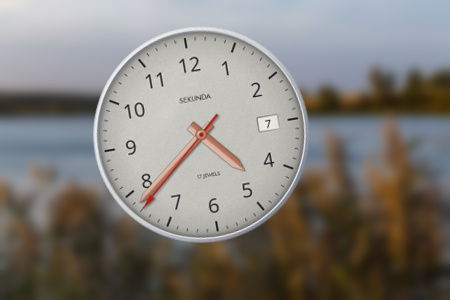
4:38:38
